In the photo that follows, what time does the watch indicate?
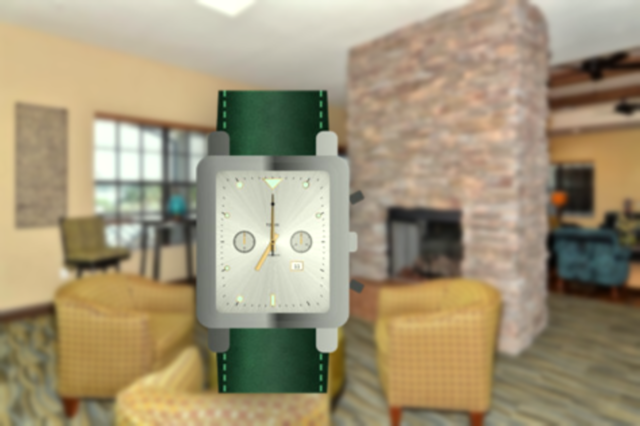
7:00
